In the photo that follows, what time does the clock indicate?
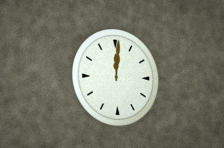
12:01
